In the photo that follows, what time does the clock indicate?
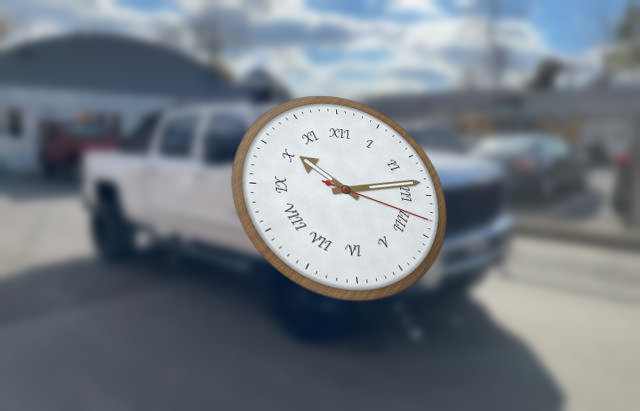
10:13:18
